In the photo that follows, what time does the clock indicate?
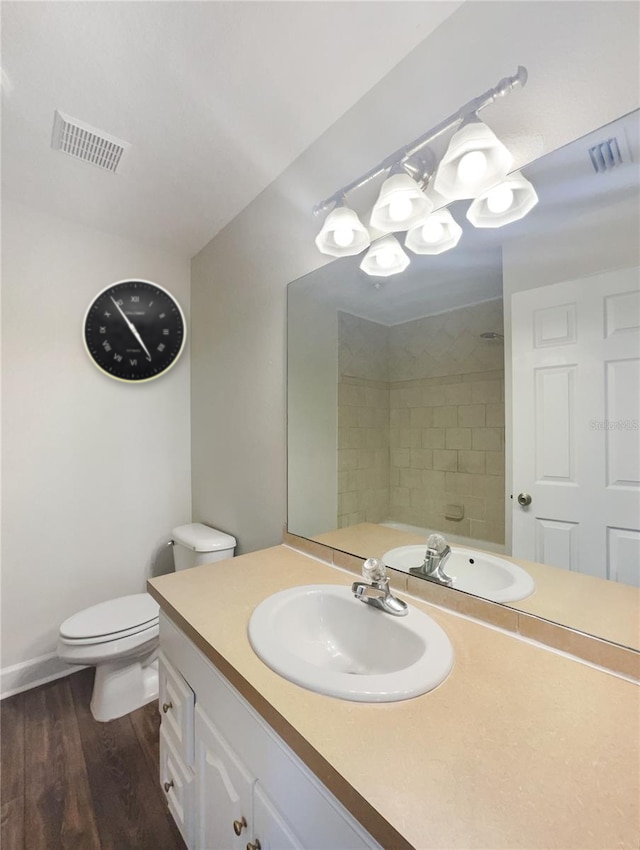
4:54
